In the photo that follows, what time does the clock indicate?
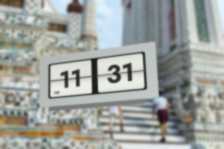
11:31
